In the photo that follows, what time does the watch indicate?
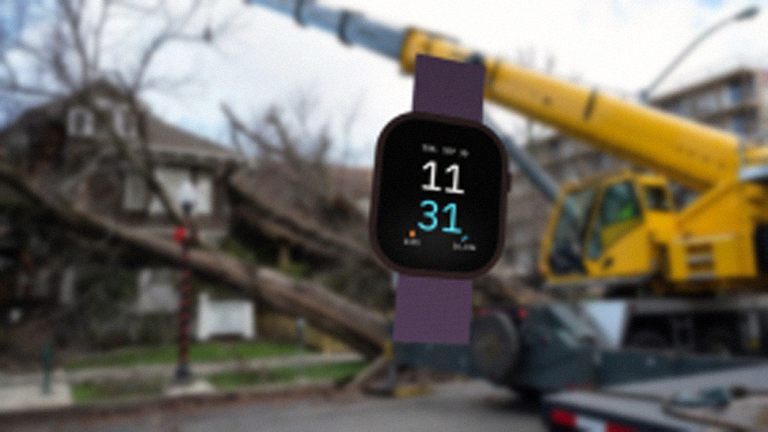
11:31
